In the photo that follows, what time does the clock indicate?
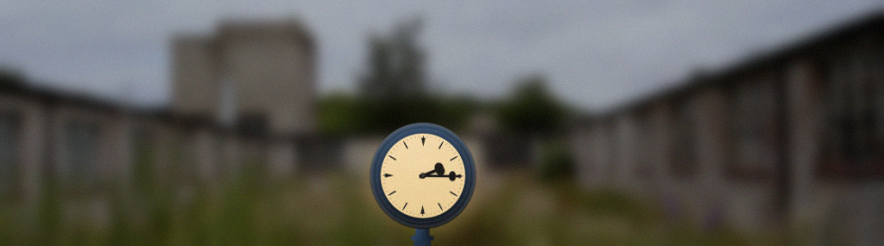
2:15
